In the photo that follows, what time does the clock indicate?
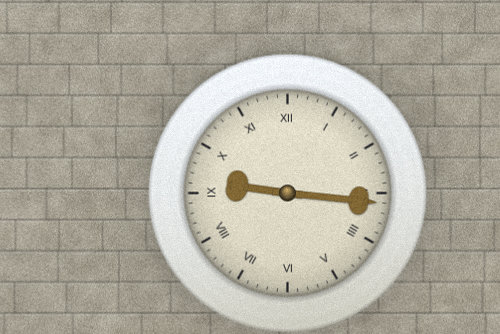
9:16
